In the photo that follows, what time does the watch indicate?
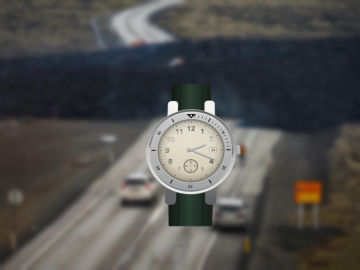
2:19
